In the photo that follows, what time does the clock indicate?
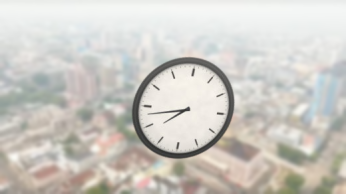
7:43
